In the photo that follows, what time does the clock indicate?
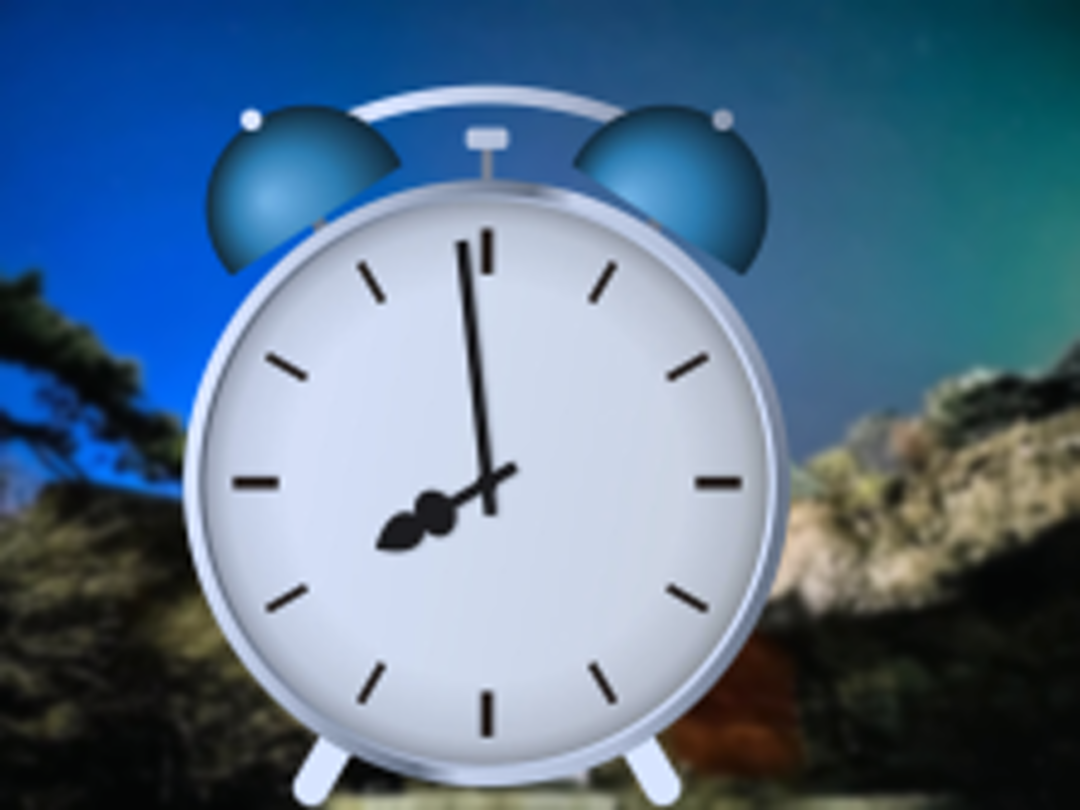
7:59
